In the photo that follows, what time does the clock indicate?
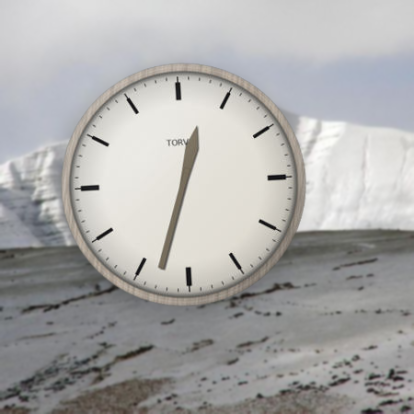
12:33
